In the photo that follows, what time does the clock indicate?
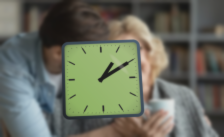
1:10
